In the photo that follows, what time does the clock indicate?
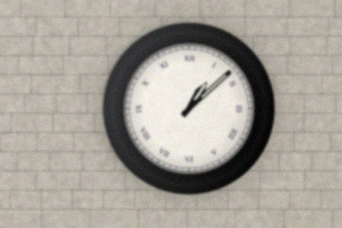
1:08
